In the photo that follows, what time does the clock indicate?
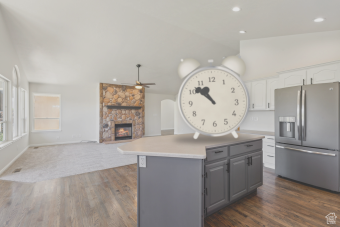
10:52
